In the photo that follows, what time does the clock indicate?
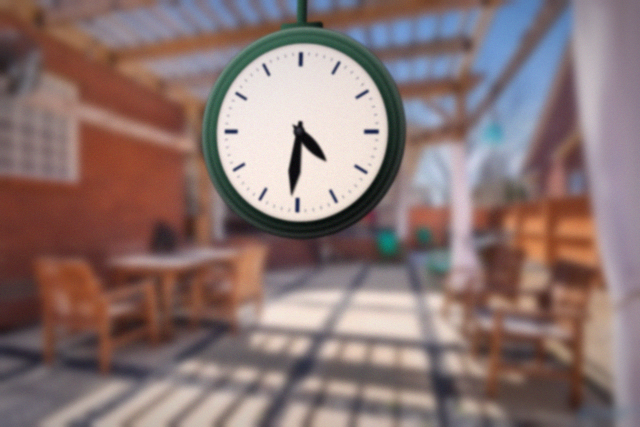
4:31
